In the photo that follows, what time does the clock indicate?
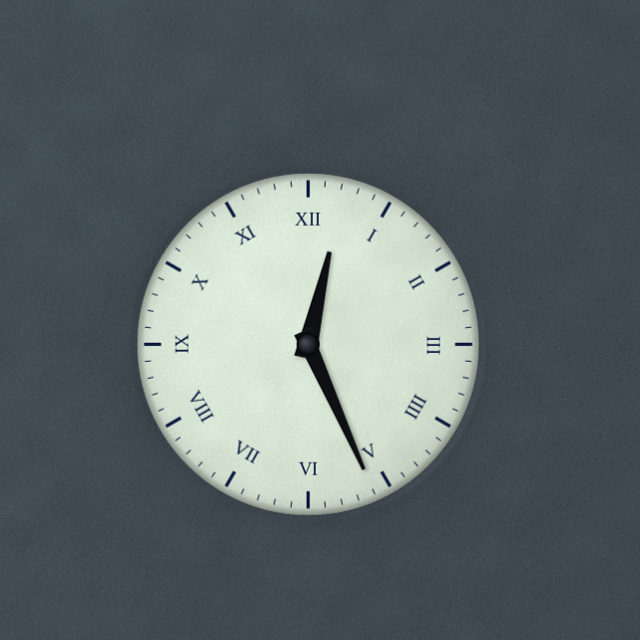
12:26
